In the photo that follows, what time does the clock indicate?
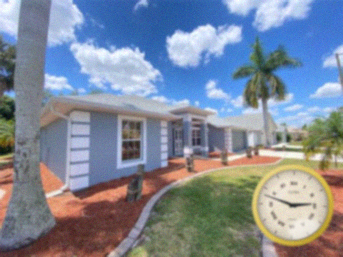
2:48
